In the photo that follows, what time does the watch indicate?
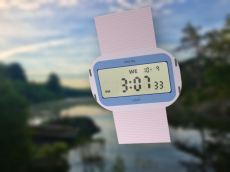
3:07:33
